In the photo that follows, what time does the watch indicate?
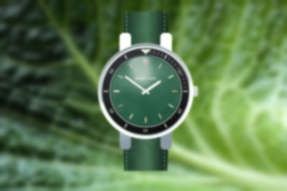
1:51
